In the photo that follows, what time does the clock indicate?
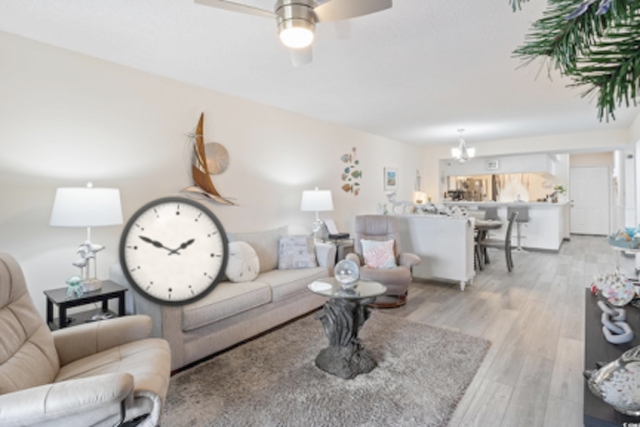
1:48
